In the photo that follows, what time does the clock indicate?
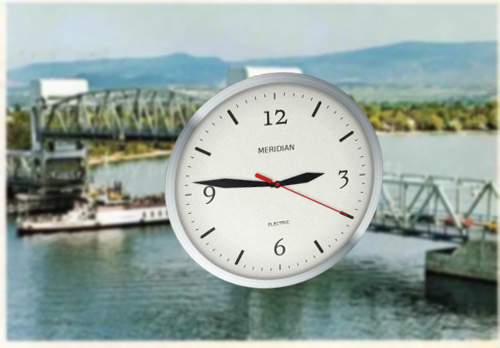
2:46:20
